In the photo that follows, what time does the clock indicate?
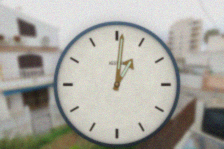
1:01
